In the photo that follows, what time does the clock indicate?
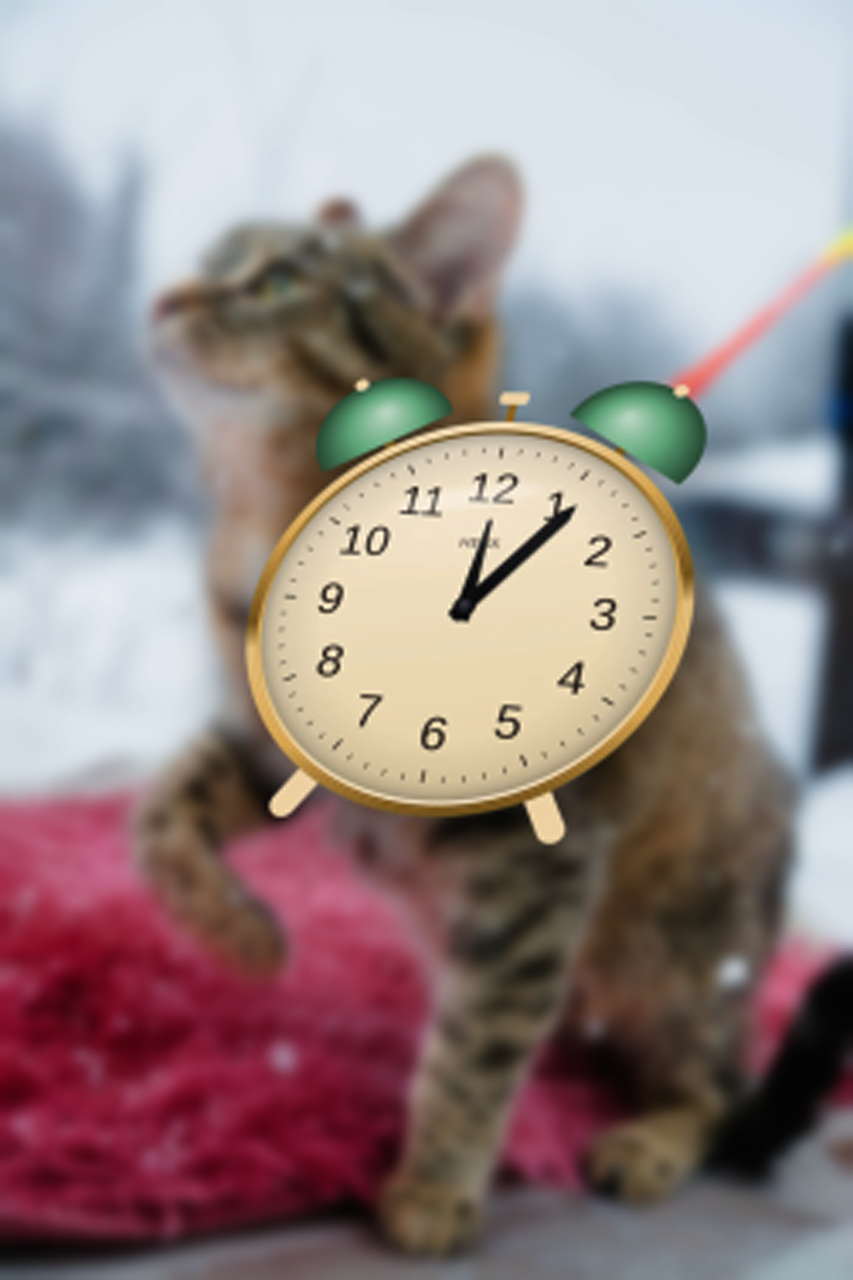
12:06
